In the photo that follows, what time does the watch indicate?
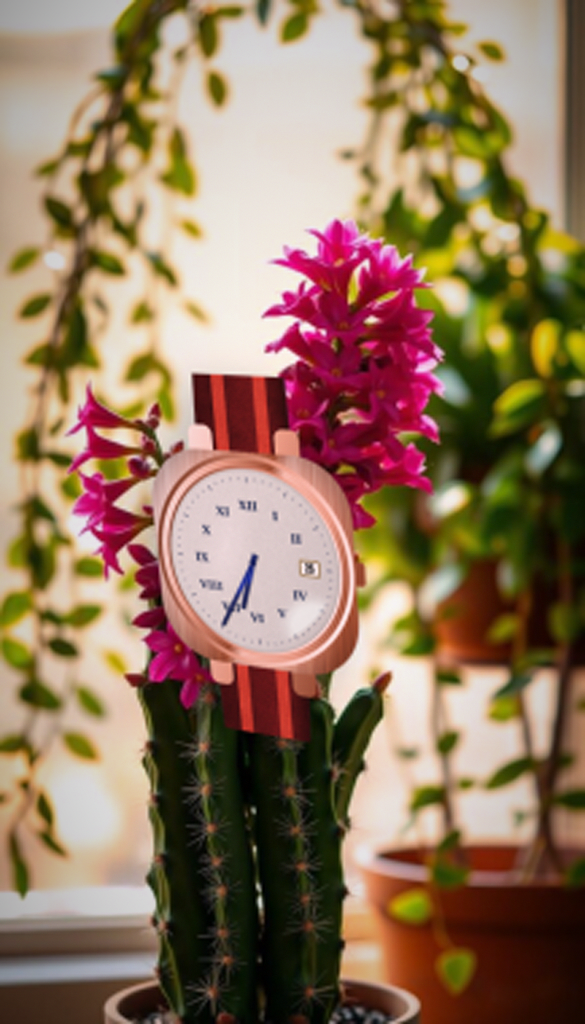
6:35
